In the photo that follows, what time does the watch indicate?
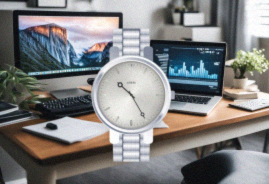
10:25
